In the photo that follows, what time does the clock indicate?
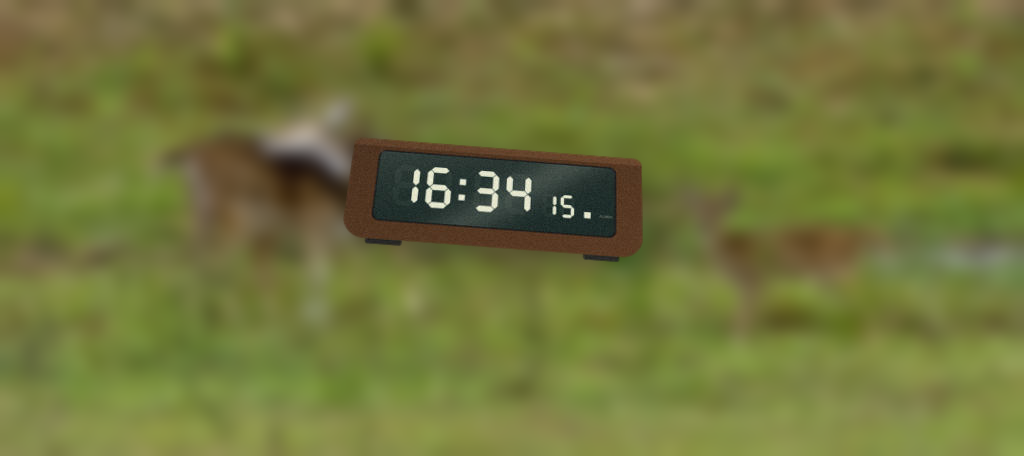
16:34:15
